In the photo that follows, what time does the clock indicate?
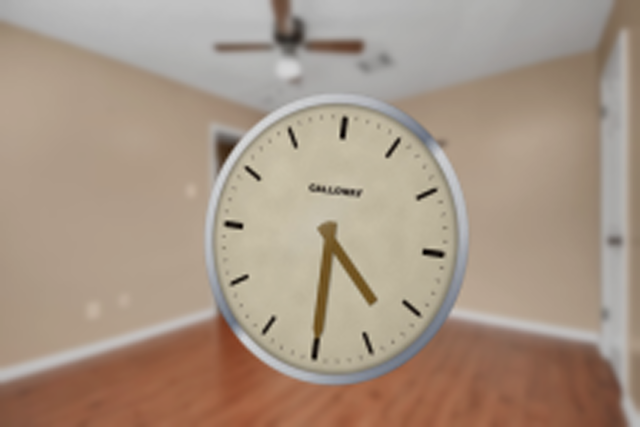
4:30
